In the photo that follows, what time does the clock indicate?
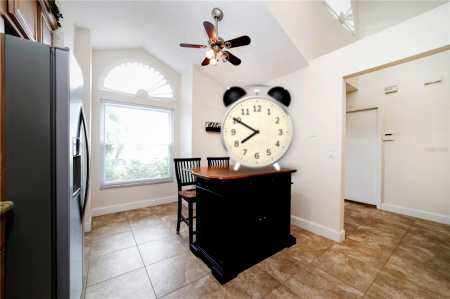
7:50
